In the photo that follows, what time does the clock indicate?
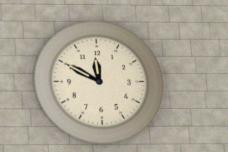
11:50
